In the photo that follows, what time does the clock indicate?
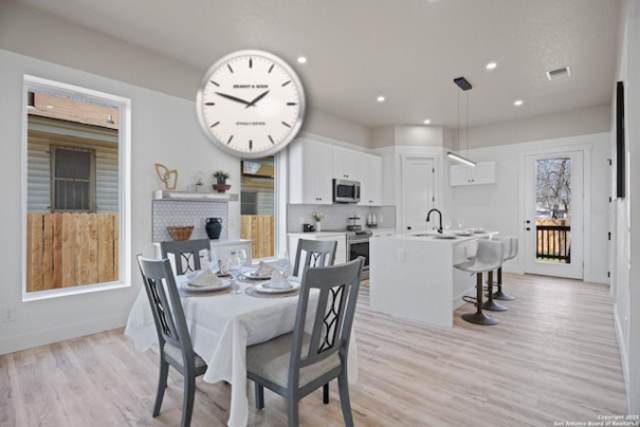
1:48
